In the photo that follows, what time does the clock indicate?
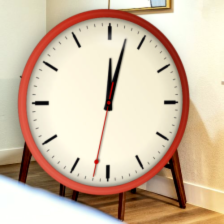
12:02:32
